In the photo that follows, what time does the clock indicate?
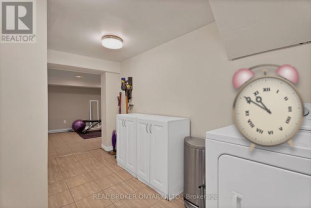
10:51
